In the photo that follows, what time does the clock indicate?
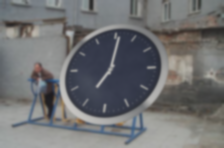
7:01
